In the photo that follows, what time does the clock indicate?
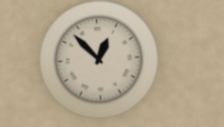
12:53
